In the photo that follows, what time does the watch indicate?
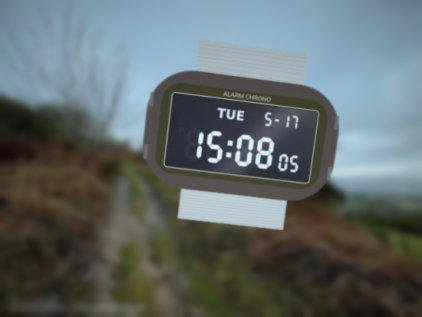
15:08:05
